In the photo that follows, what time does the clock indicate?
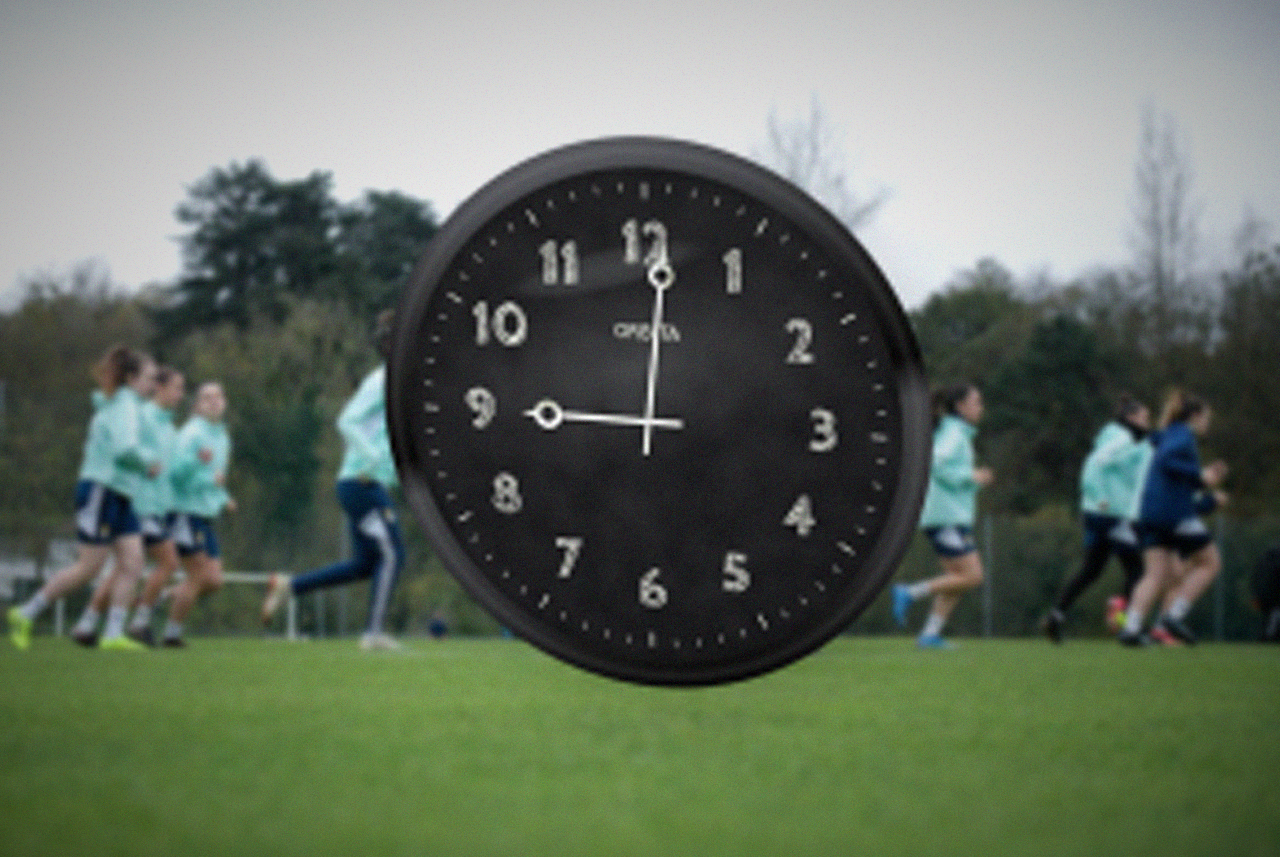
9:01
